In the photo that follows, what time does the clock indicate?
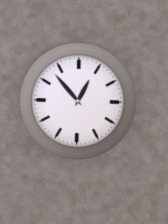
12:53
